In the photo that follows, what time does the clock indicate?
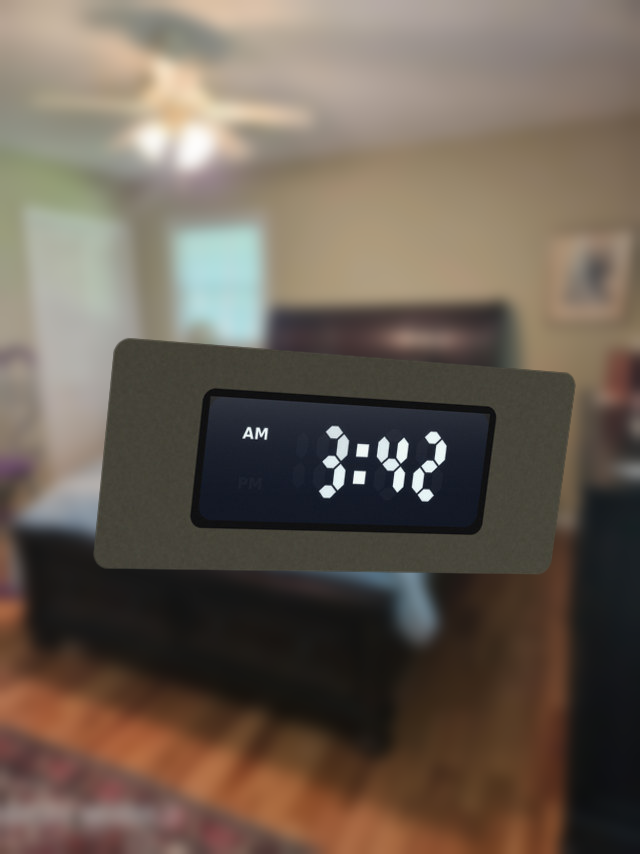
3:42
